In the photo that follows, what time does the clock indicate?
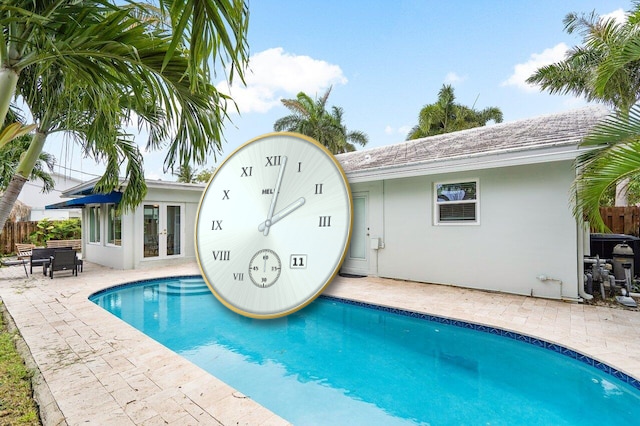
2:02
